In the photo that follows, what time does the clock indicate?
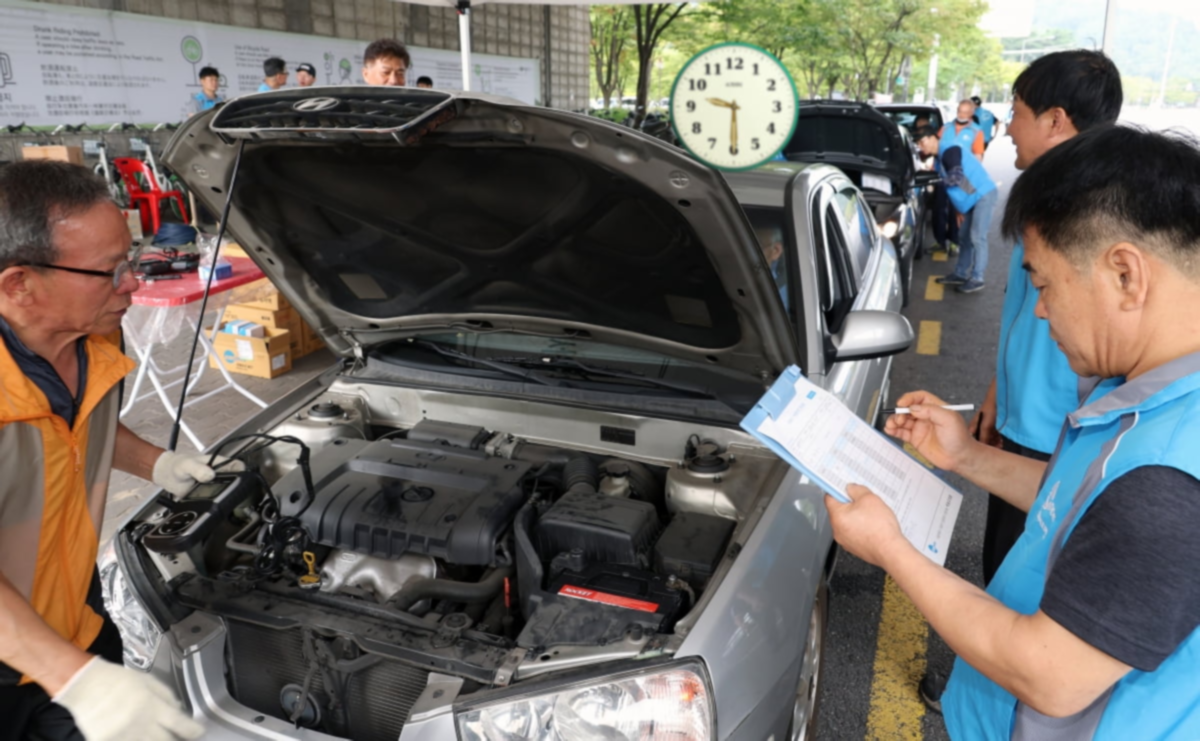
9:30
